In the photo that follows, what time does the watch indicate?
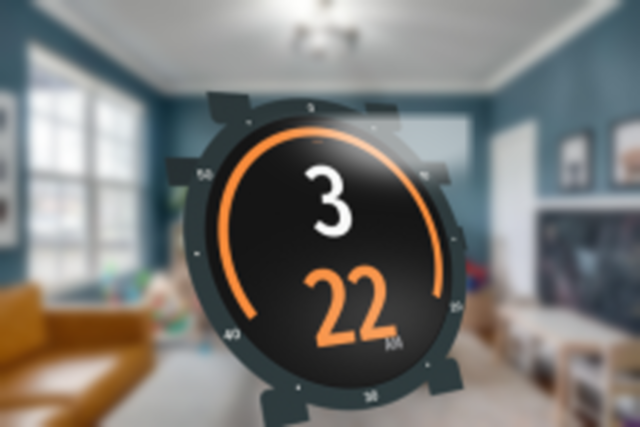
3:22
